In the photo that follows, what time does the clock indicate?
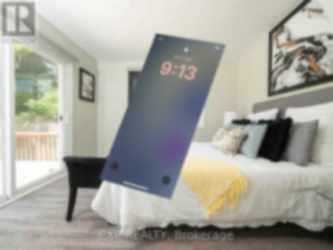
9:13
